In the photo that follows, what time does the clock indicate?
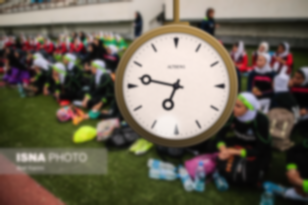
6:47
